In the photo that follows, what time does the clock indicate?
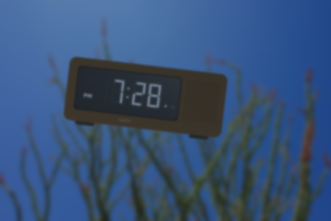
7:28
